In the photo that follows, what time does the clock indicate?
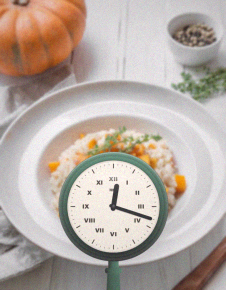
12:18
